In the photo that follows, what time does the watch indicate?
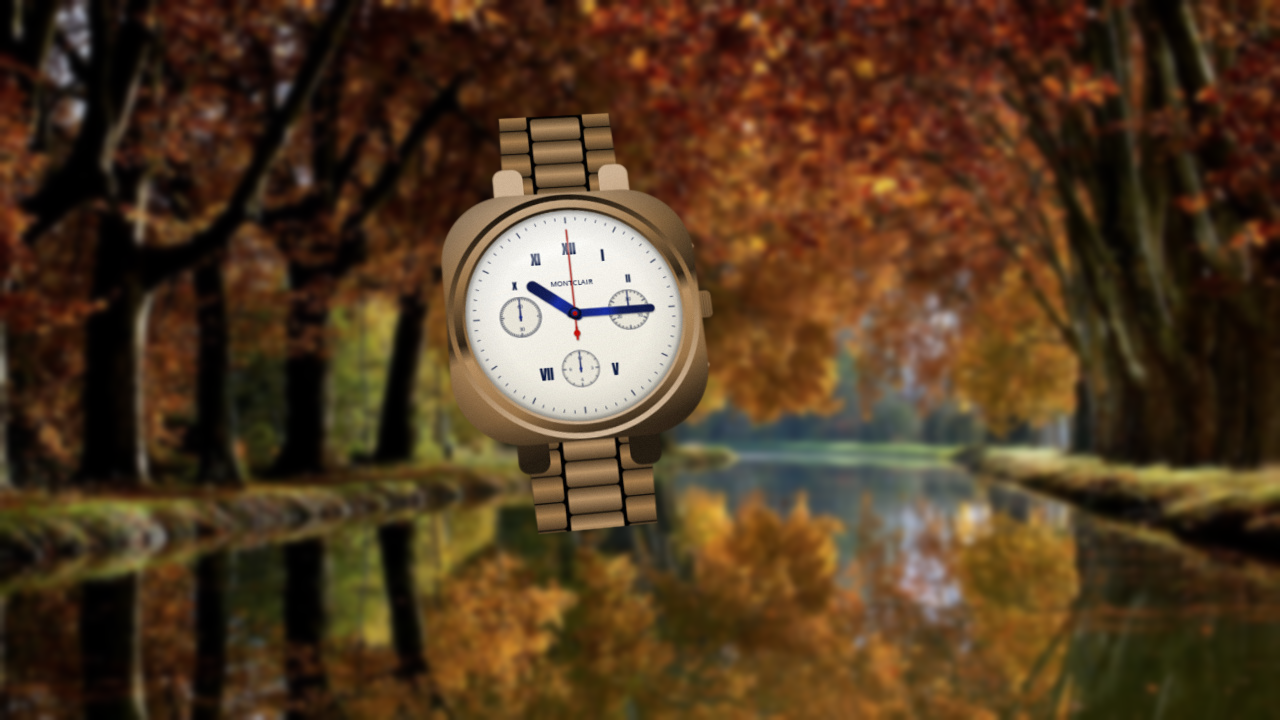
10:15
